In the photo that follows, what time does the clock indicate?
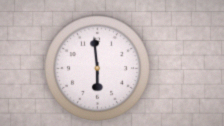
5:59
